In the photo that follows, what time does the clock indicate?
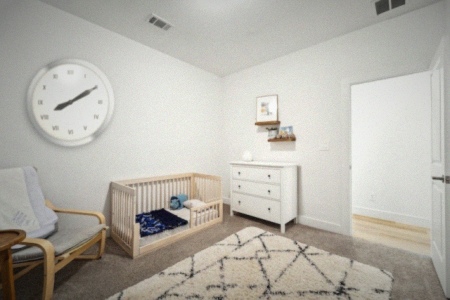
8:10
